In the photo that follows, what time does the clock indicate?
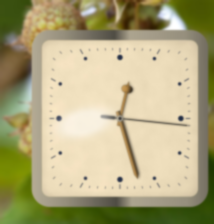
12:27:16
